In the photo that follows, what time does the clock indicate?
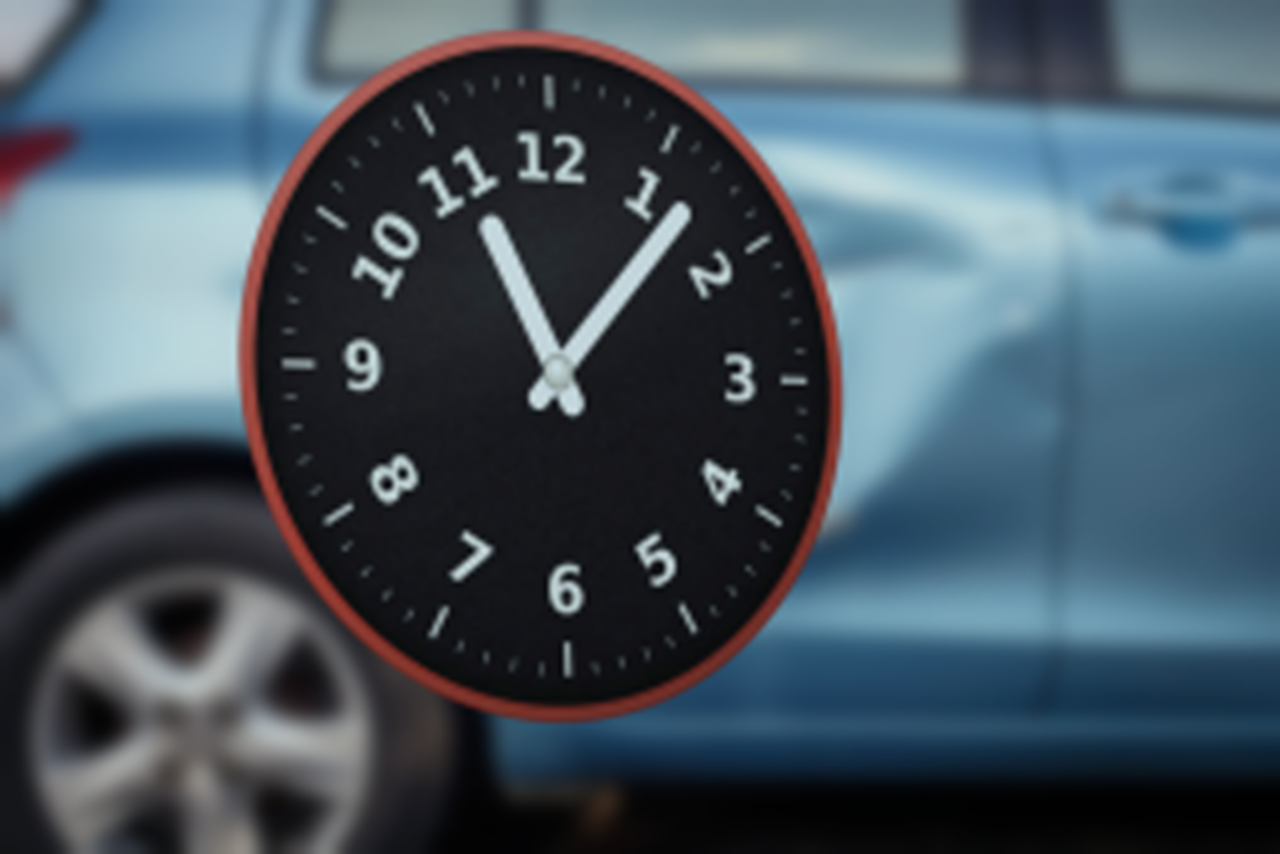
11:07
